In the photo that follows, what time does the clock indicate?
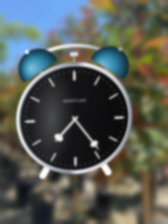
7:24
